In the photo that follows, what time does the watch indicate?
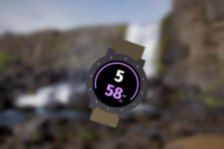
5:58
